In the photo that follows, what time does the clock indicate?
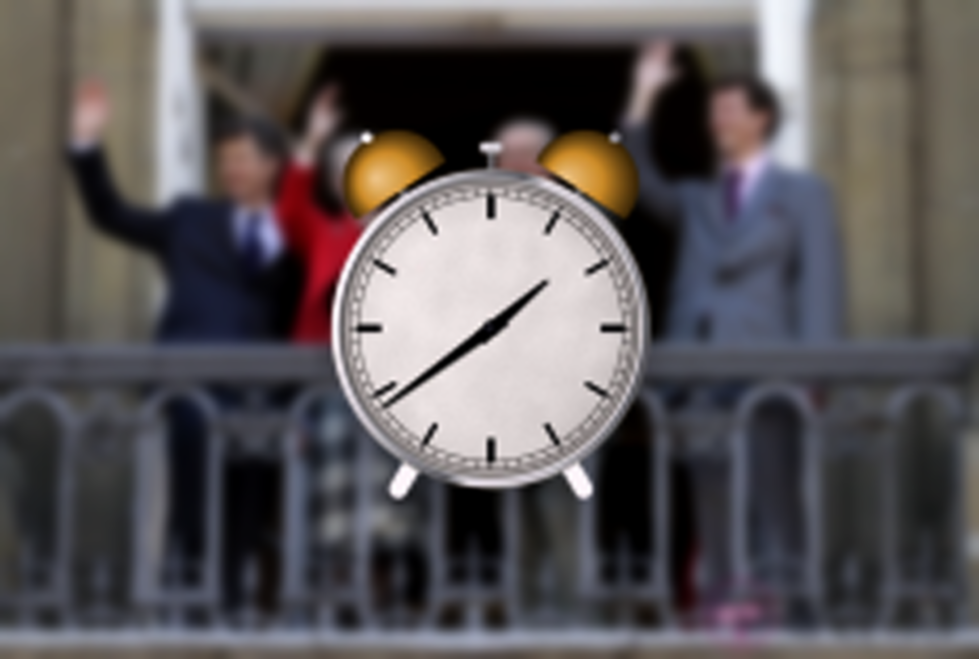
1:39
